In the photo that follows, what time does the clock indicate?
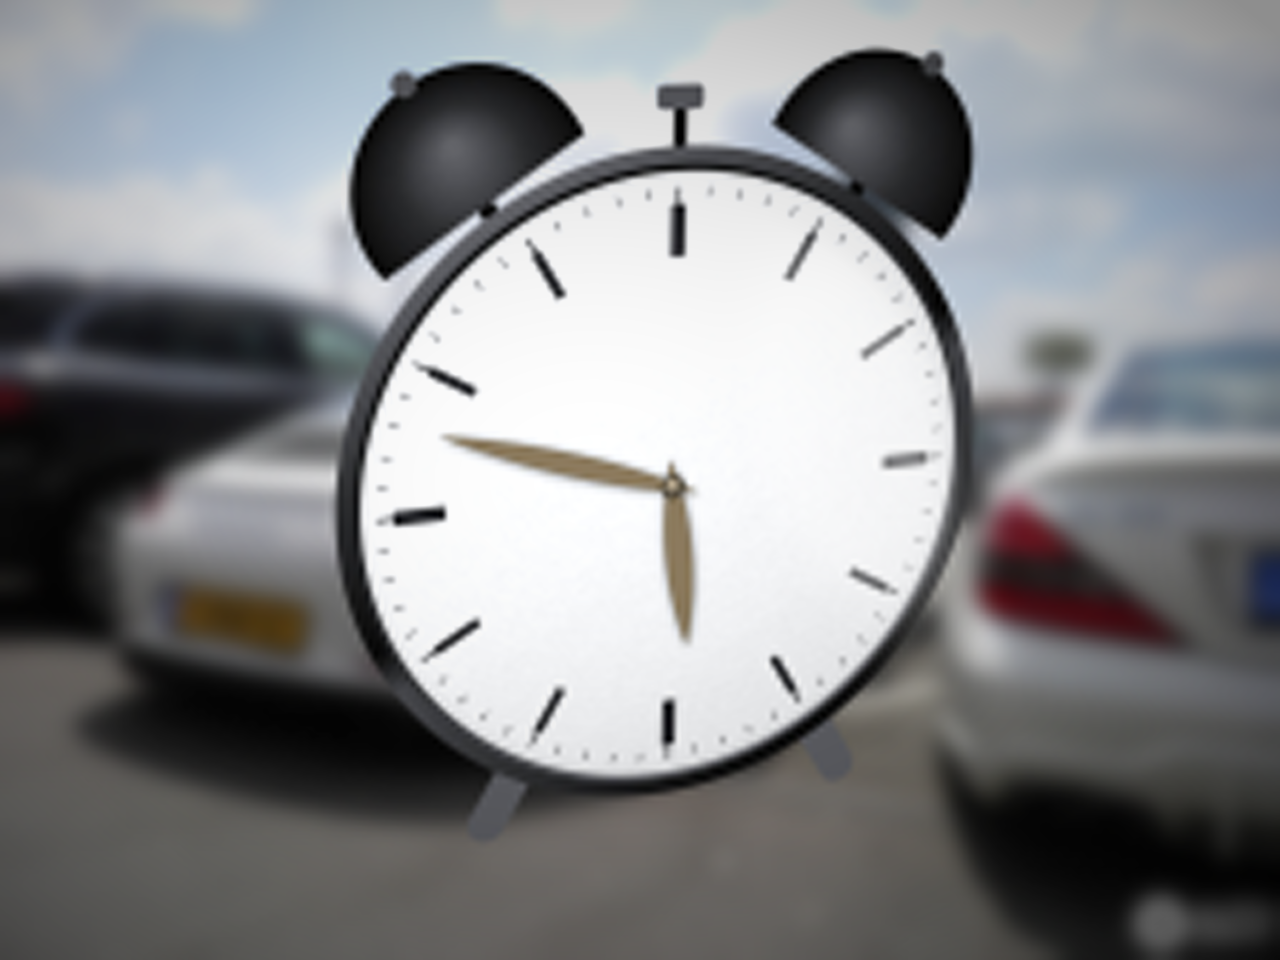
5:48
